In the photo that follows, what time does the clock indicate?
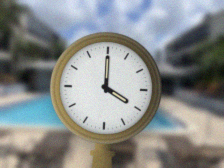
4:00
